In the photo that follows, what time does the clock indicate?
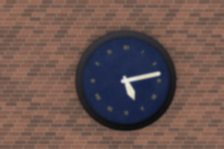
5:13
